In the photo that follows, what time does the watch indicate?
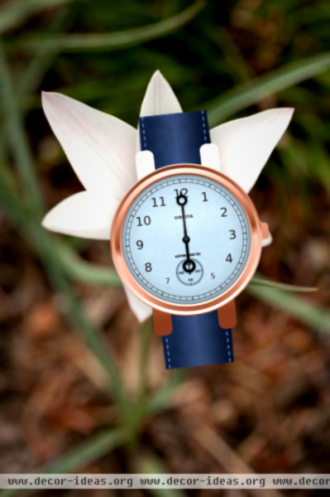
6:00
